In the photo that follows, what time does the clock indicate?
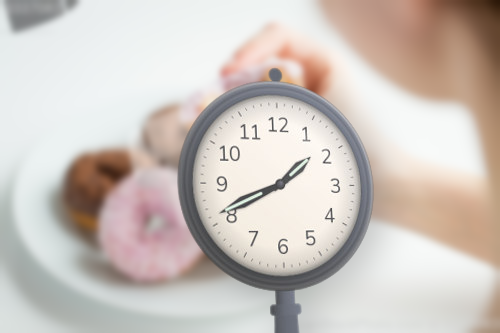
1:41
